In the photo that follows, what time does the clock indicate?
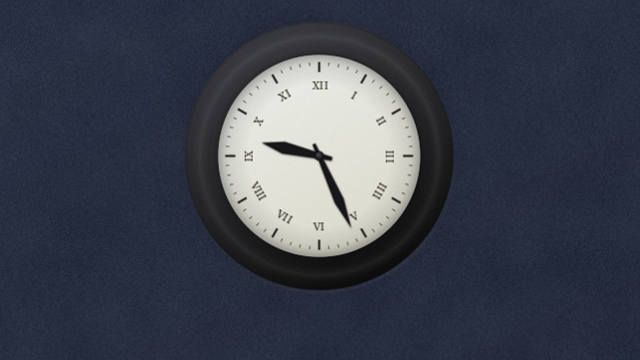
9:26
